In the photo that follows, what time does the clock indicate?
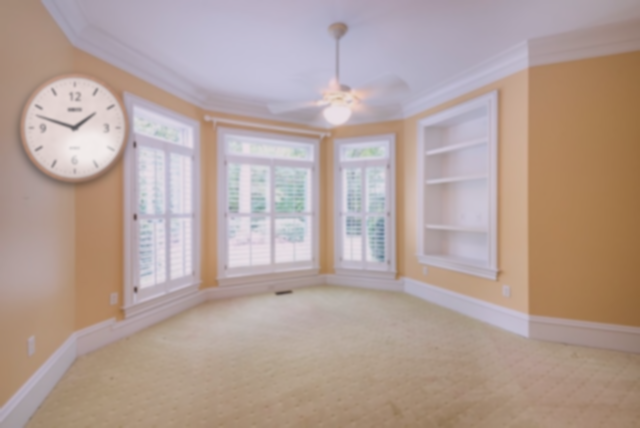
1:48
